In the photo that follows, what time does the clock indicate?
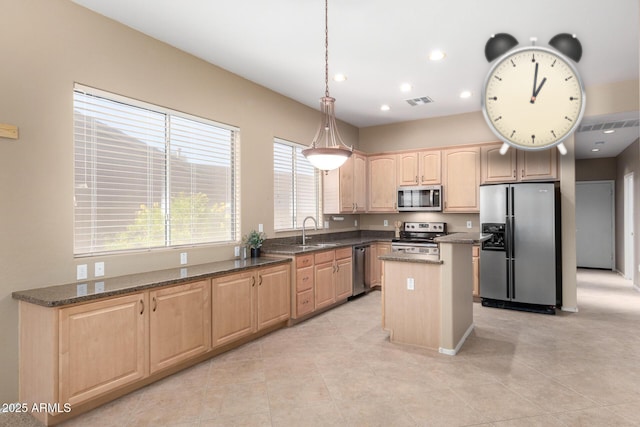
1:01
